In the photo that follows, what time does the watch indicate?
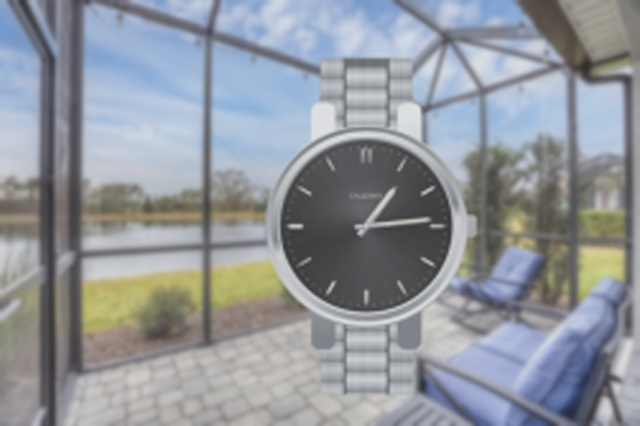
1:14
